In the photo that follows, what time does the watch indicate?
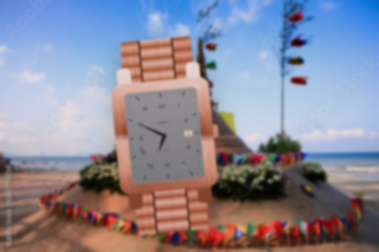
6:50
